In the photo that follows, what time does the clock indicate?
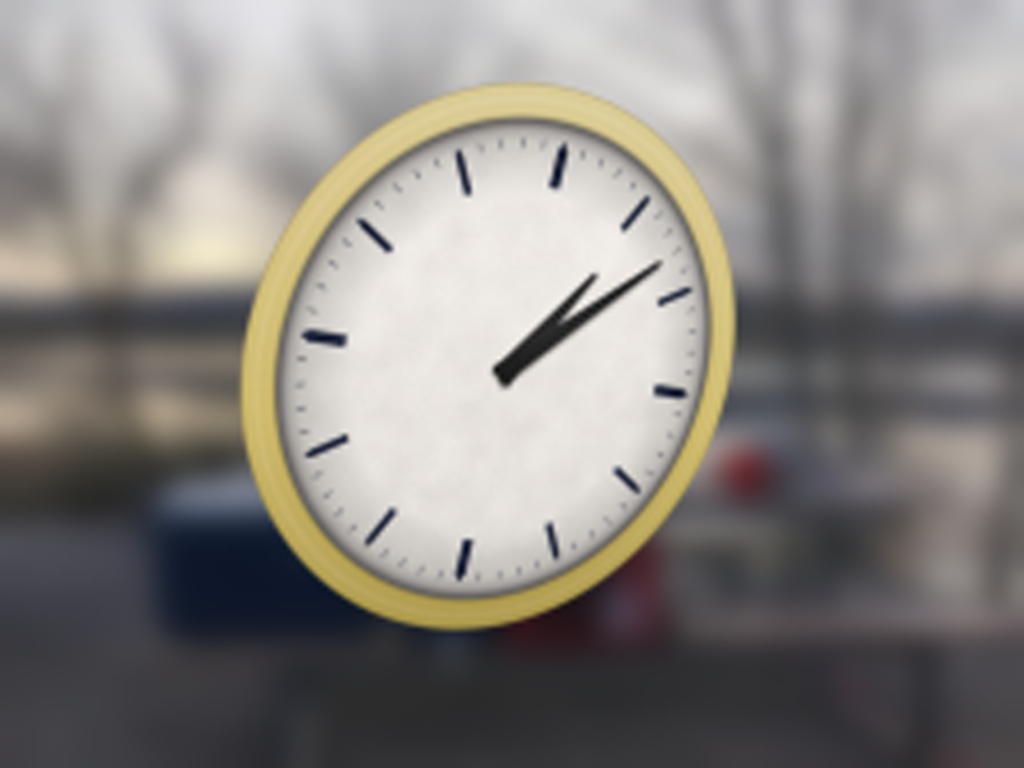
1:08
